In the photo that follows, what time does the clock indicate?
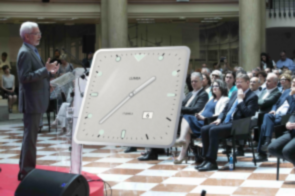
1:37
